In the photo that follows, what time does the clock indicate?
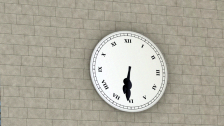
6:31
